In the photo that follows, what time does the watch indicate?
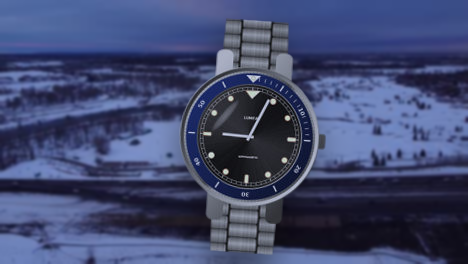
9:04
